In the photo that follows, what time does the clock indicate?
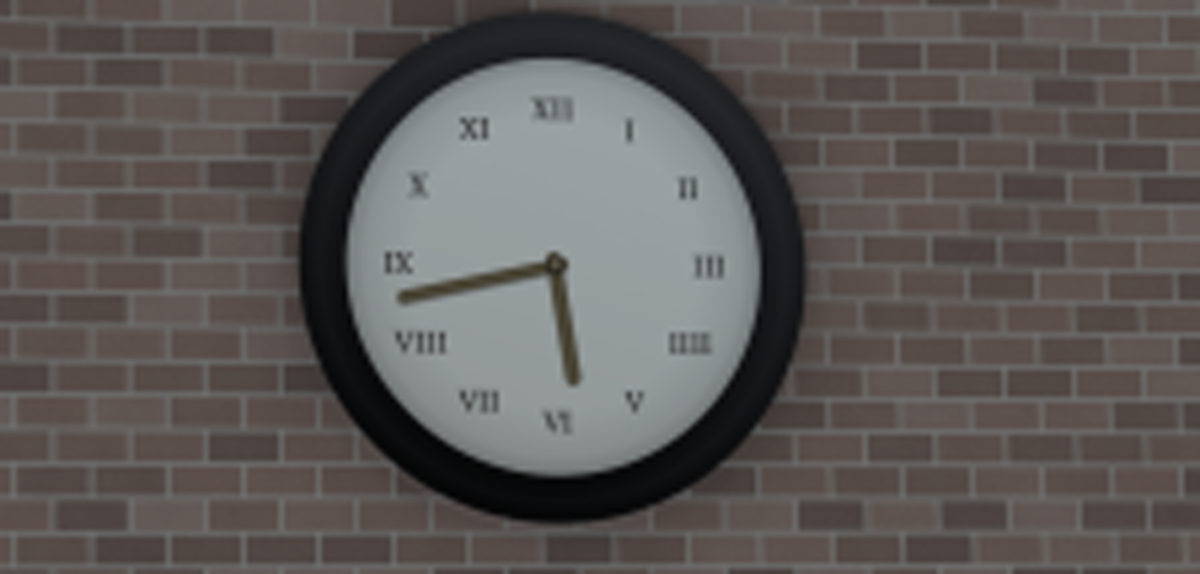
5:43
